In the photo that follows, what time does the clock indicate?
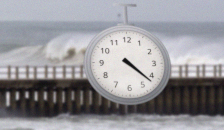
4:22
